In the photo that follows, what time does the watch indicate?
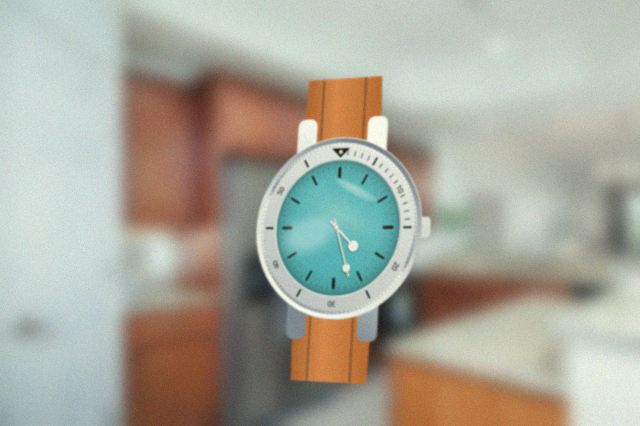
4:27
